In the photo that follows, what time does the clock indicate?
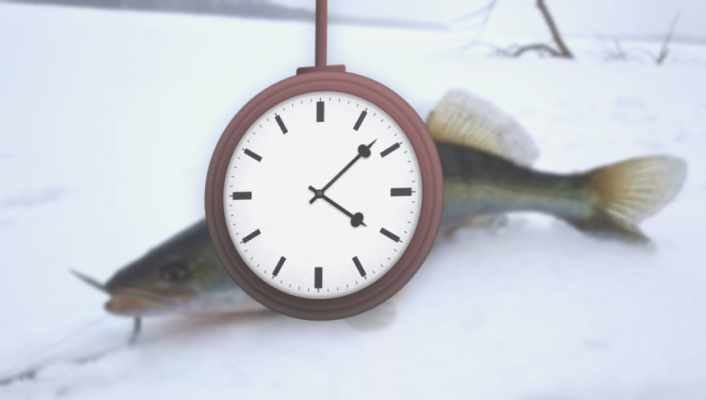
4:08
